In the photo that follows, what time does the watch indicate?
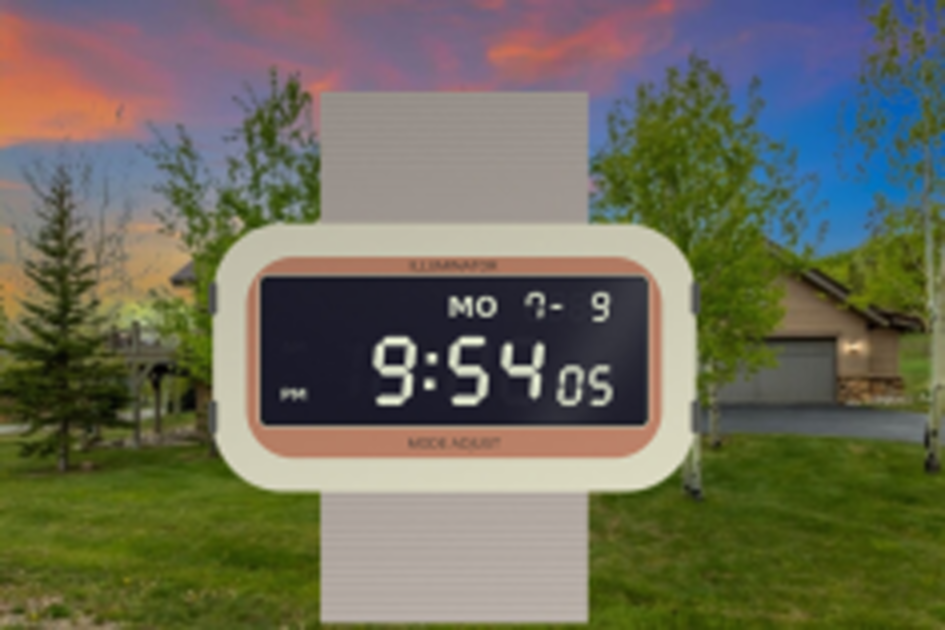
9:54:05
